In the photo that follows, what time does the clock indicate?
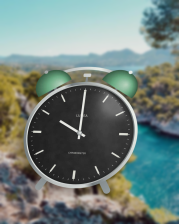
10:00
